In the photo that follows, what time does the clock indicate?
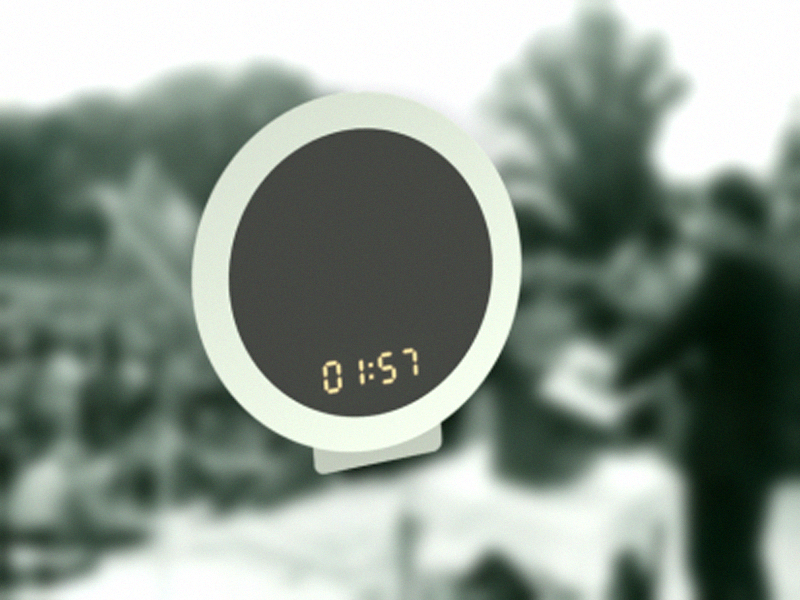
1:57
